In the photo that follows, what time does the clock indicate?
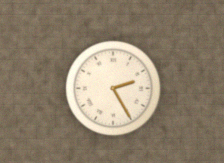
2:25
